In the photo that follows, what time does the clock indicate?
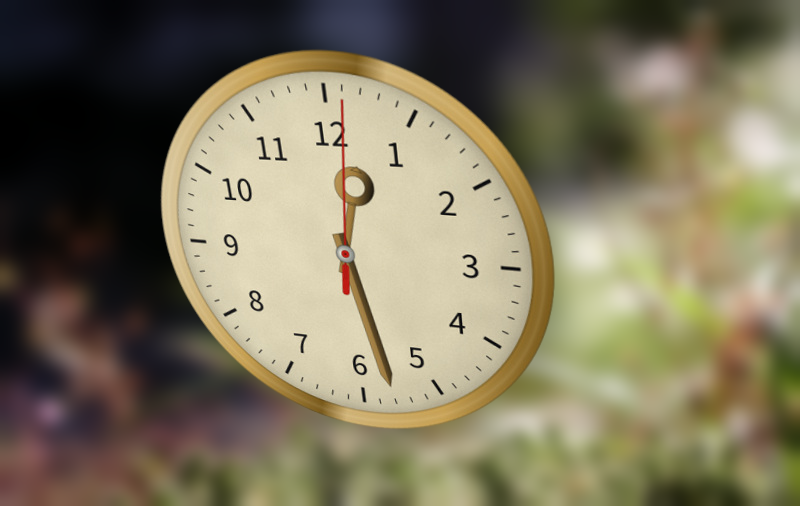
12:28:01
